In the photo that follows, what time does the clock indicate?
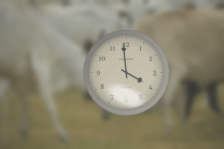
3:59
